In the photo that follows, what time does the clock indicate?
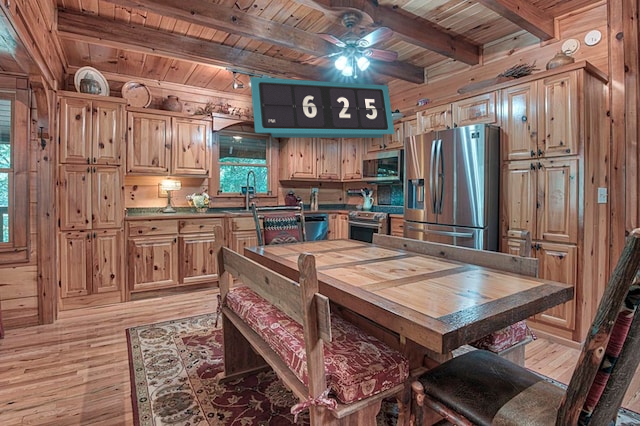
6:25
